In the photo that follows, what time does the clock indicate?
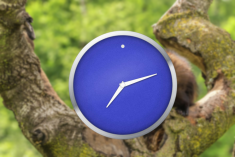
7:12
